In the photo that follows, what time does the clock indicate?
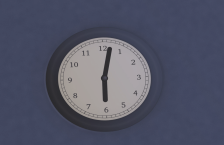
6:02
